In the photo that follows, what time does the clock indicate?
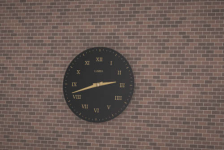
2:42
